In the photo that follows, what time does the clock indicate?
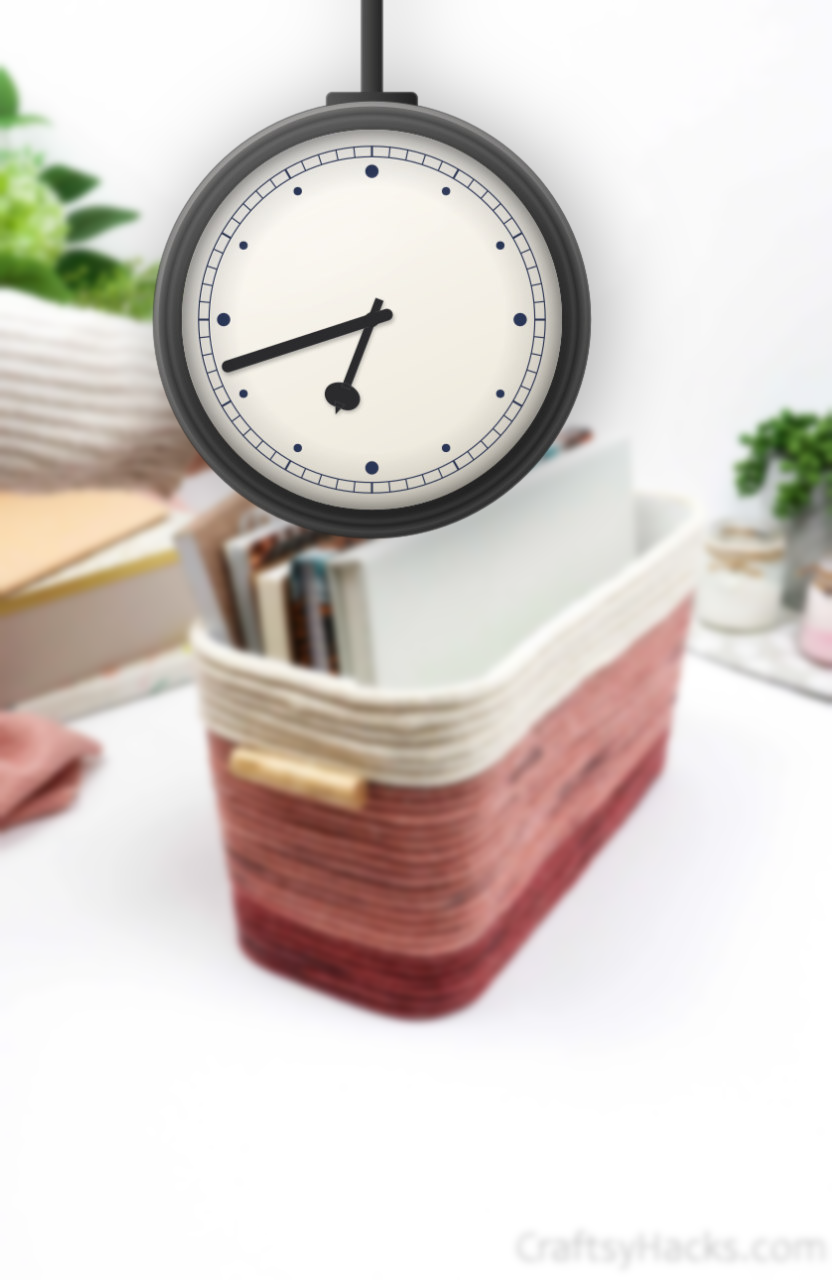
6:42
